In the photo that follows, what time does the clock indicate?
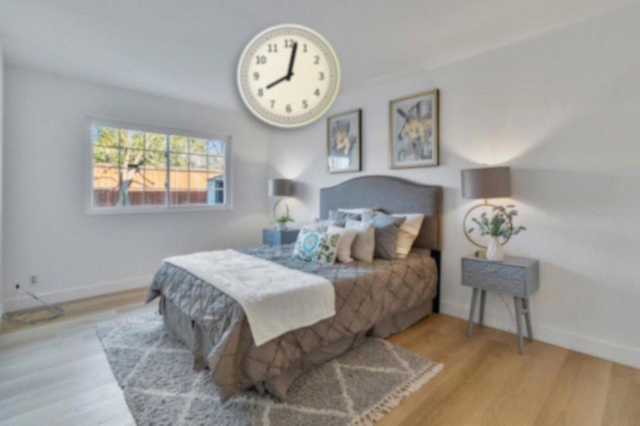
8:02
